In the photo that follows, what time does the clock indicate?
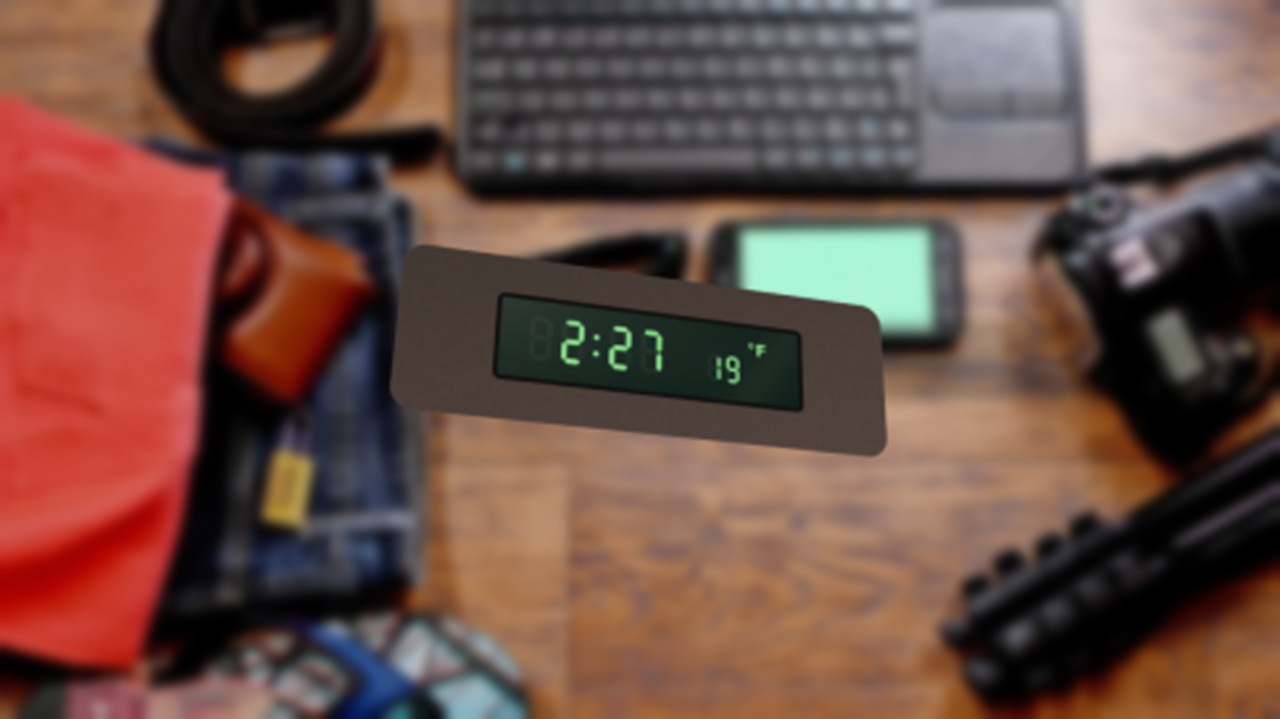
2:27
